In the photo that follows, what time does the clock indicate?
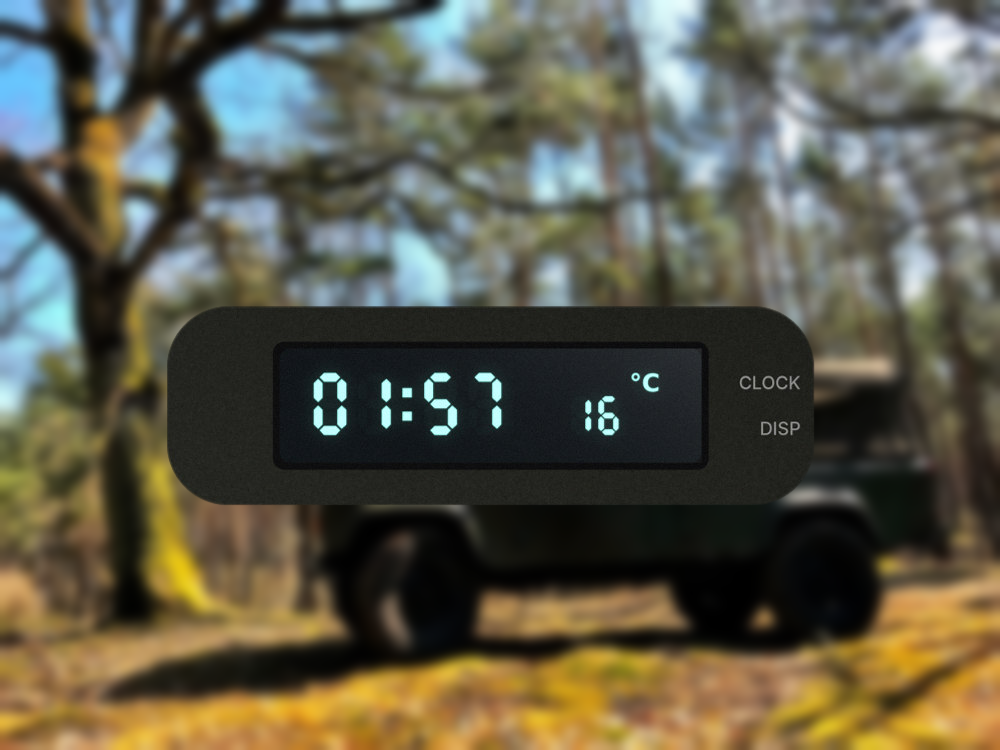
1:57
